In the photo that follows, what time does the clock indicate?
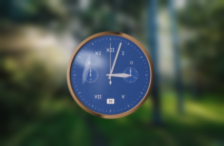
3:03
